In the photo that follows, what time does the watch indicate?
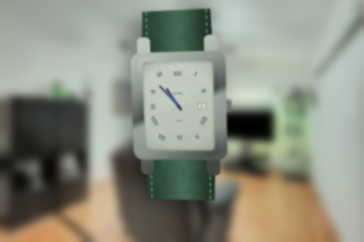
10:53
